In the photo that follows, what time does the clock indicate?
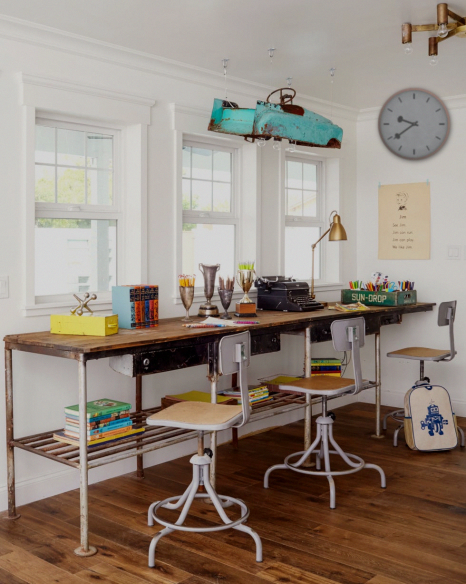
9:39
